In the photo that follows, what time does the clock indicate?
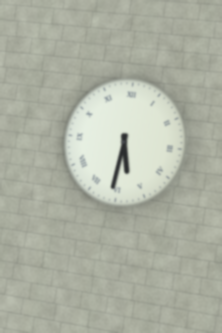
5:31
